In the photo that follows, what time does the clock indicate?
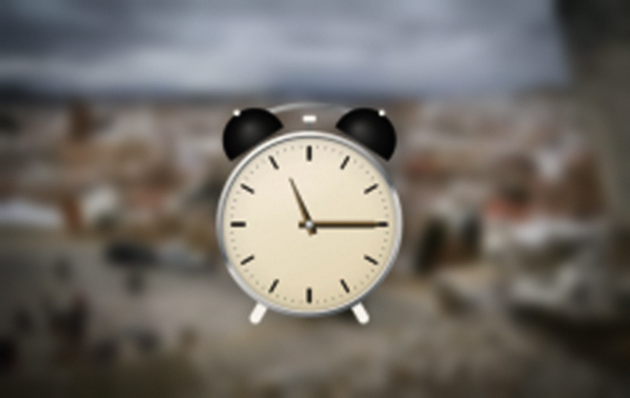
11:15
